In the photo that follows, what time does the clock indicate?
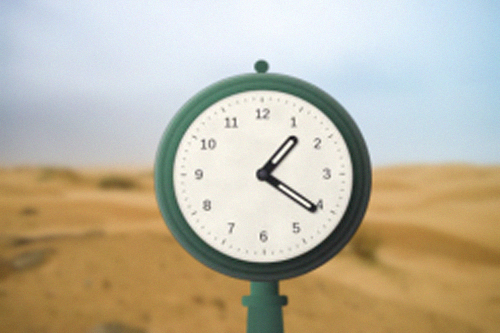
1:21
